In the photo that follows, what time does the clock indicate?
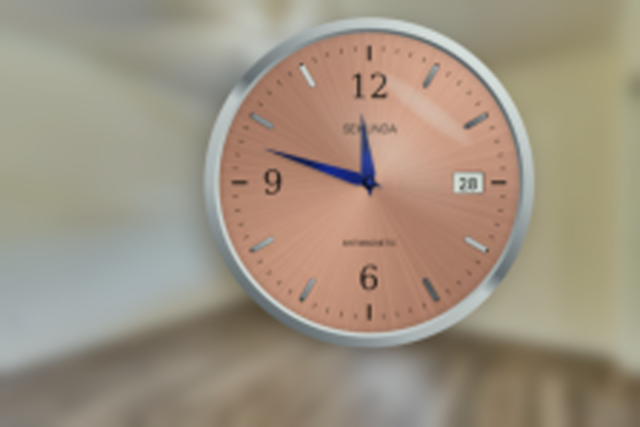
11:48
